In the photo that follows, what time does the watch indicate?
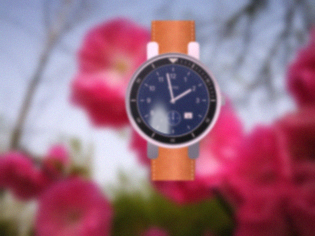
1:58
